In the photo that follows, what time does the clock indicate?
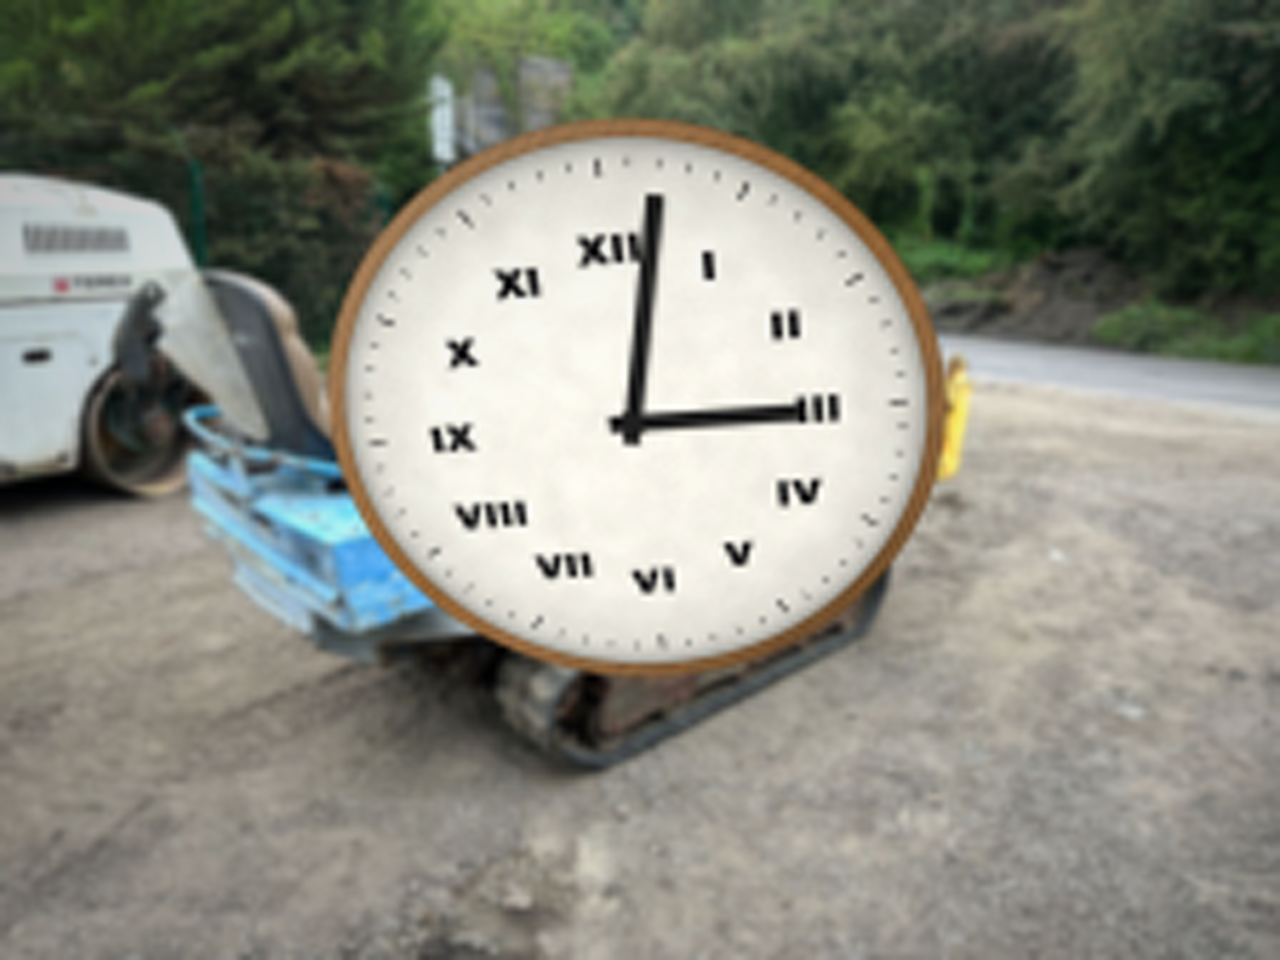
3:02
